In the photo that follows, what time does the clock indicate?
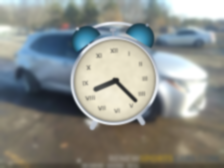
8:23
